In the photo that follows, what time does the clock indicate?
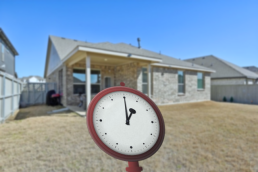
1:00
